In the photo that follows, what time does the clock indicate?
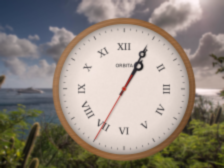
1:04:35
